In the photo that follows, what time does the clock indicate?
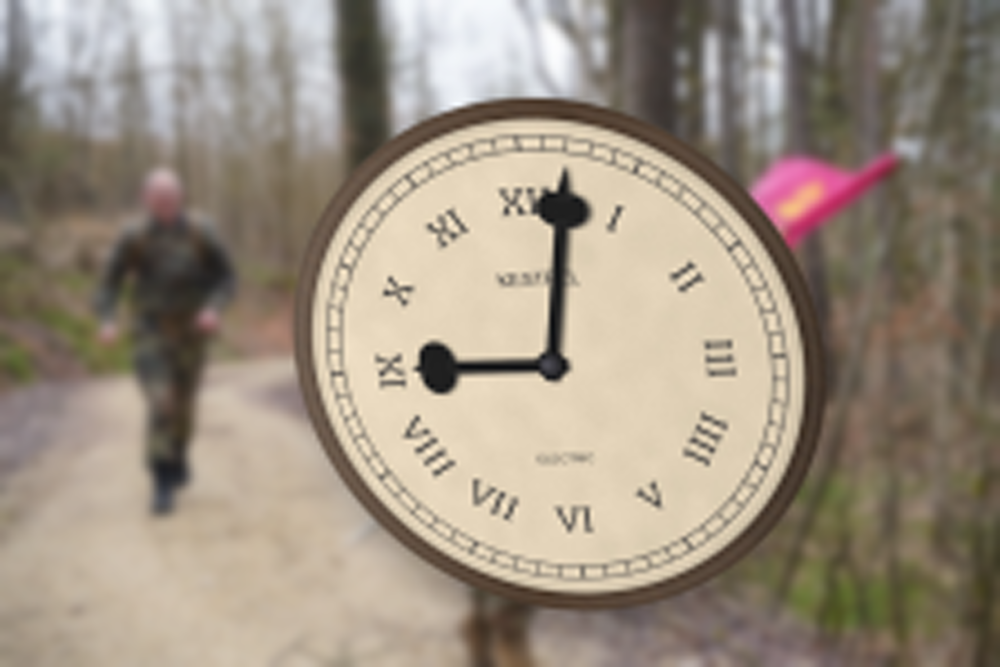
9:02
